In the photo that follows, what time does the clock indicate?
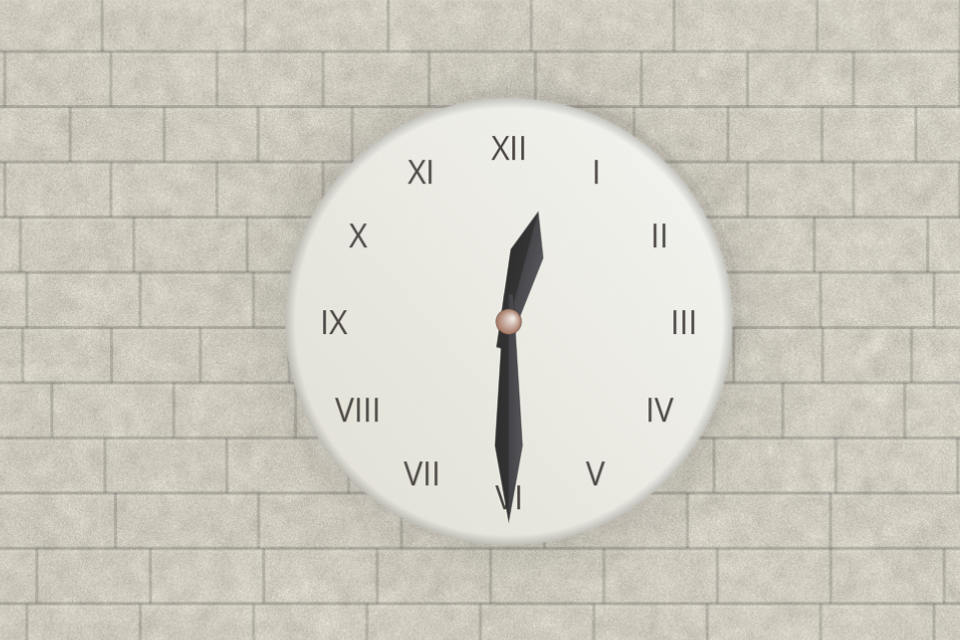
12:30
